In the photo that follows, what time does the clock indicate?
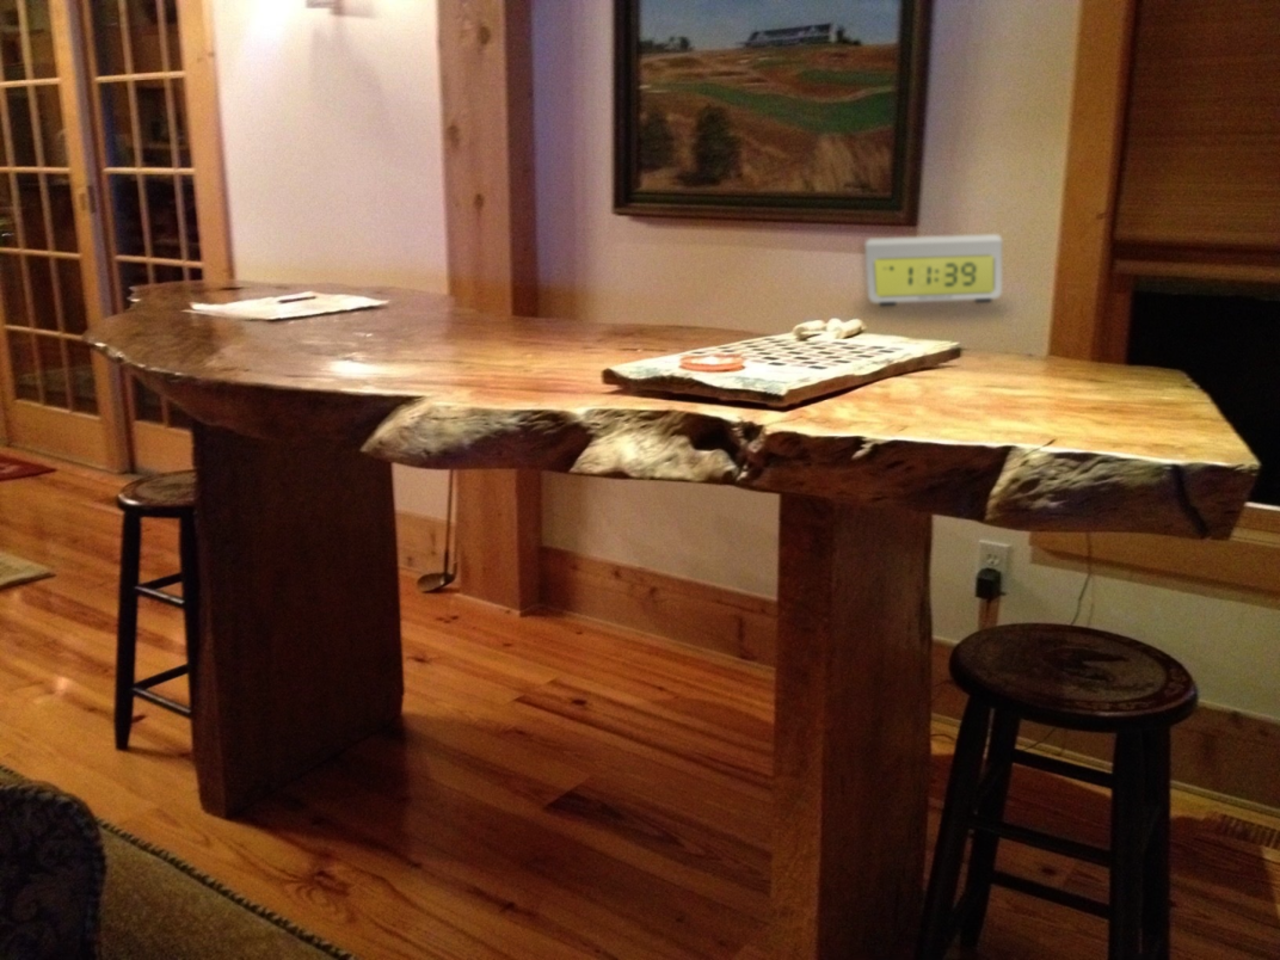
11:39
